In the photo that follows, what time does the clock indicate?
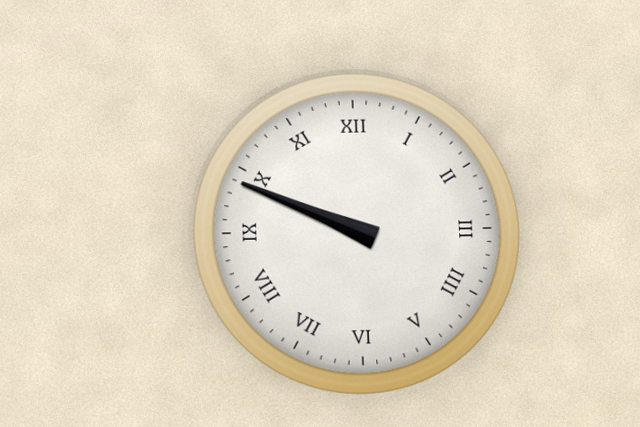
9:49
